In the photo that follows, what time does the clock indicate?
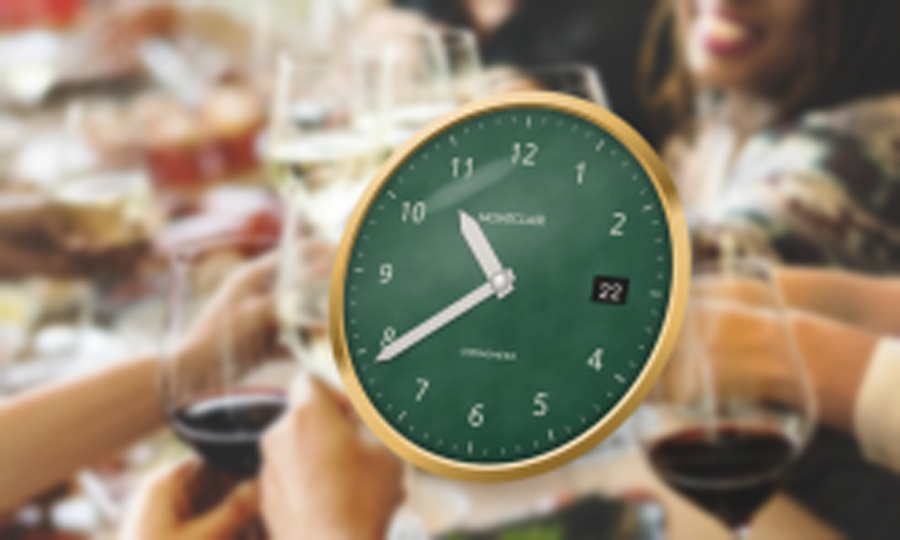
10:39
